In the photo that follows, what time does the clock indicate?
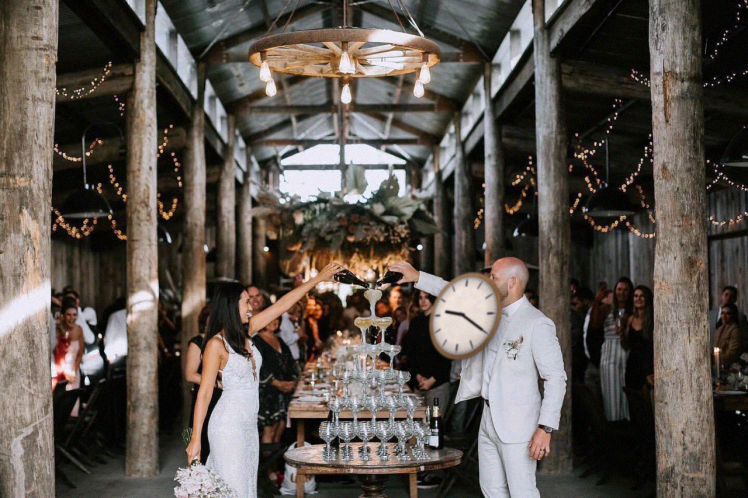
9:20
